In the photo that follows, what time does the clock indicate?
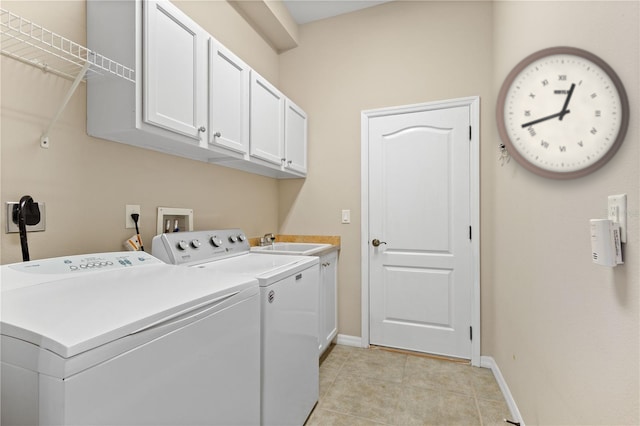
12:42
